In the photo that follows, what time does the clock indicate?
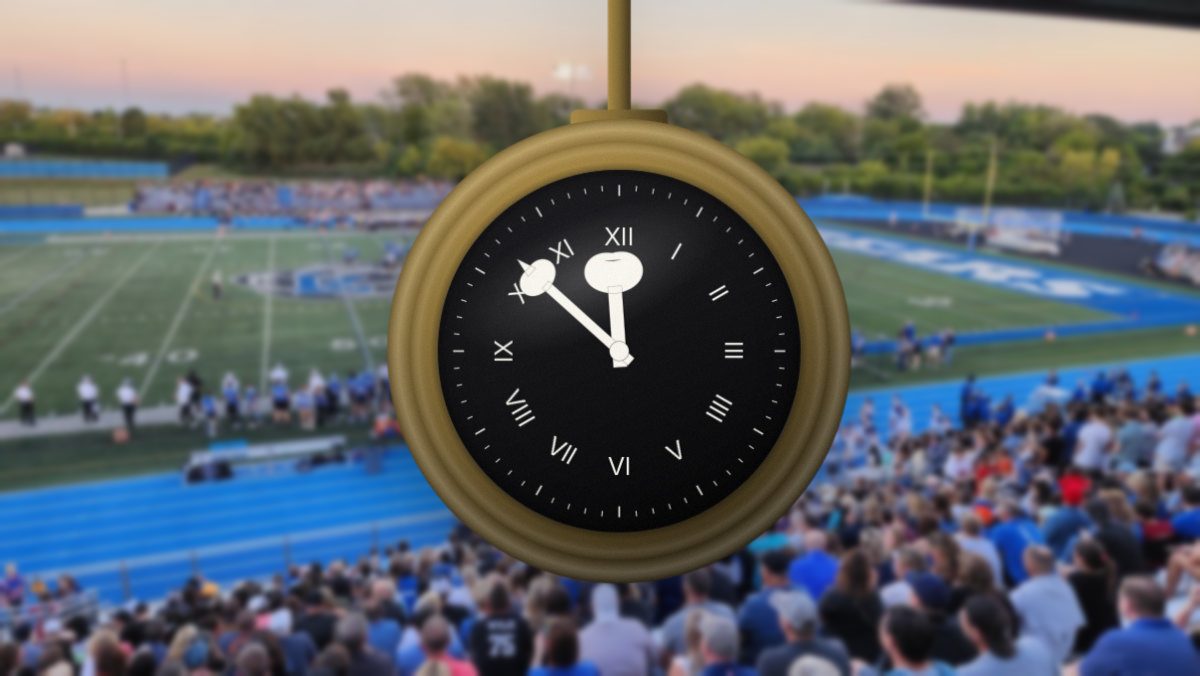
11:52
